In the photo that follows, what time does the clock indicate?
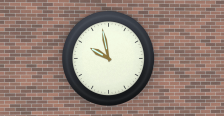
9:58
